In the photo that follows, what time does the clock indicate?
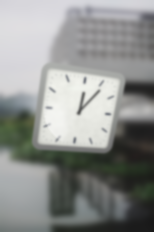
12:06
